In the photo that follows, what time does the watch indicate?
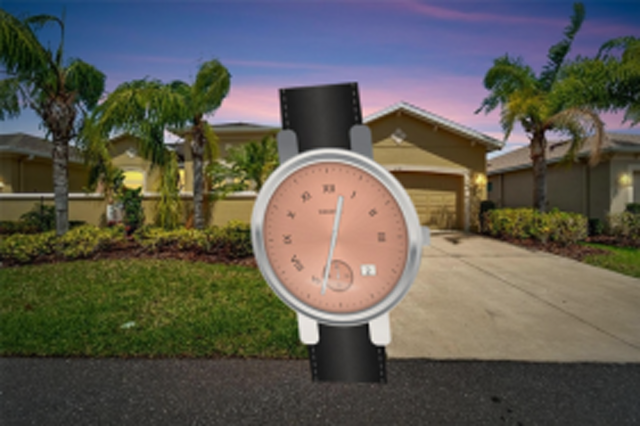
12:33
